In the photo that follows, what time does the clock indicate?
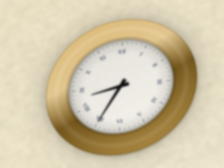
8:35
